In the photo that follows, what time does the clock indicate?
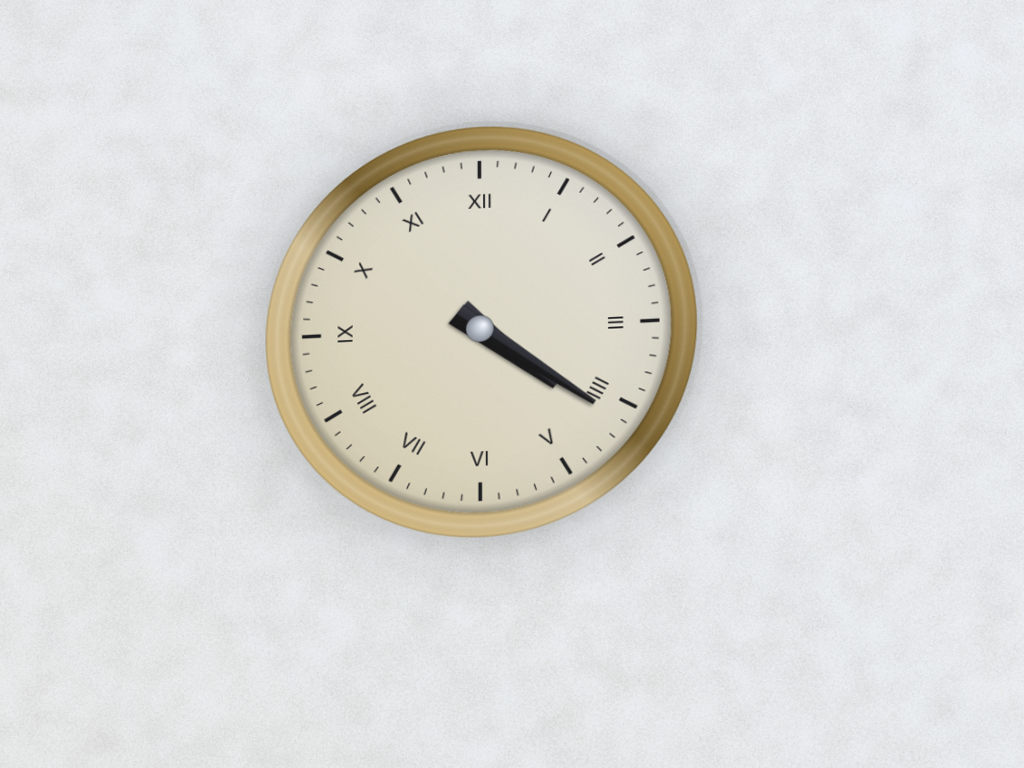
4:21
